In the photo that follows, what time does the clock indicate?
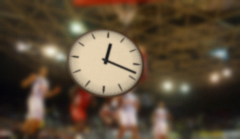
12:18
